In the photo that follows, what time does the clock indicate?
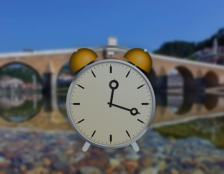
12:18
